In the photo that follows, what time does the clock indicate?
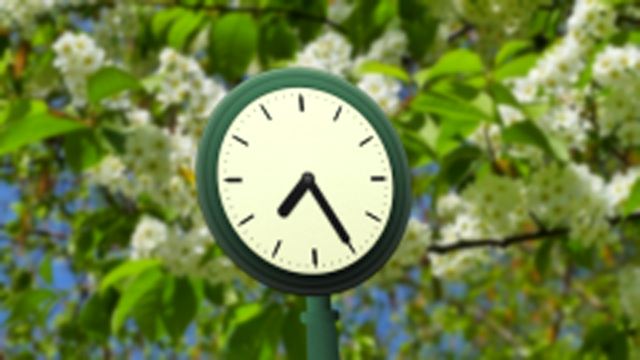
7:25
